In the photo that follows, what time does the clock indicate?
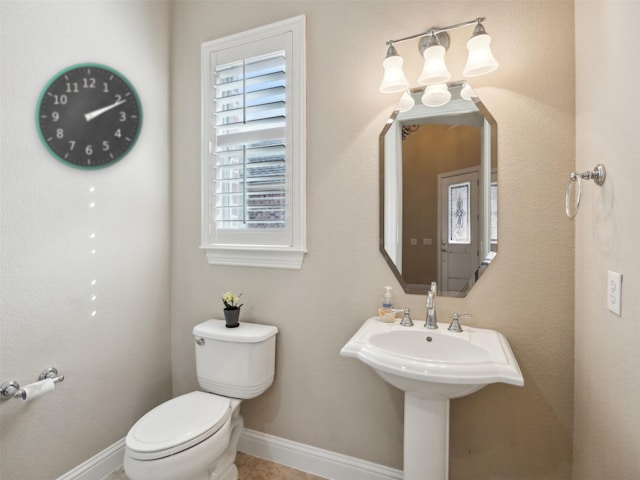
2:11
